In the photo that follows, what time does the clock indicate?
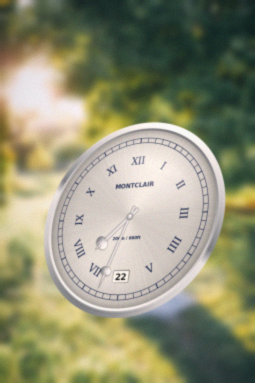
7:33
